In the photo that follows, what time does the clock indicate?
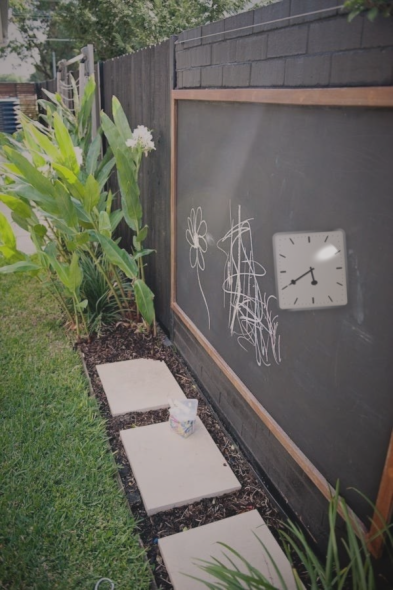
5:40
